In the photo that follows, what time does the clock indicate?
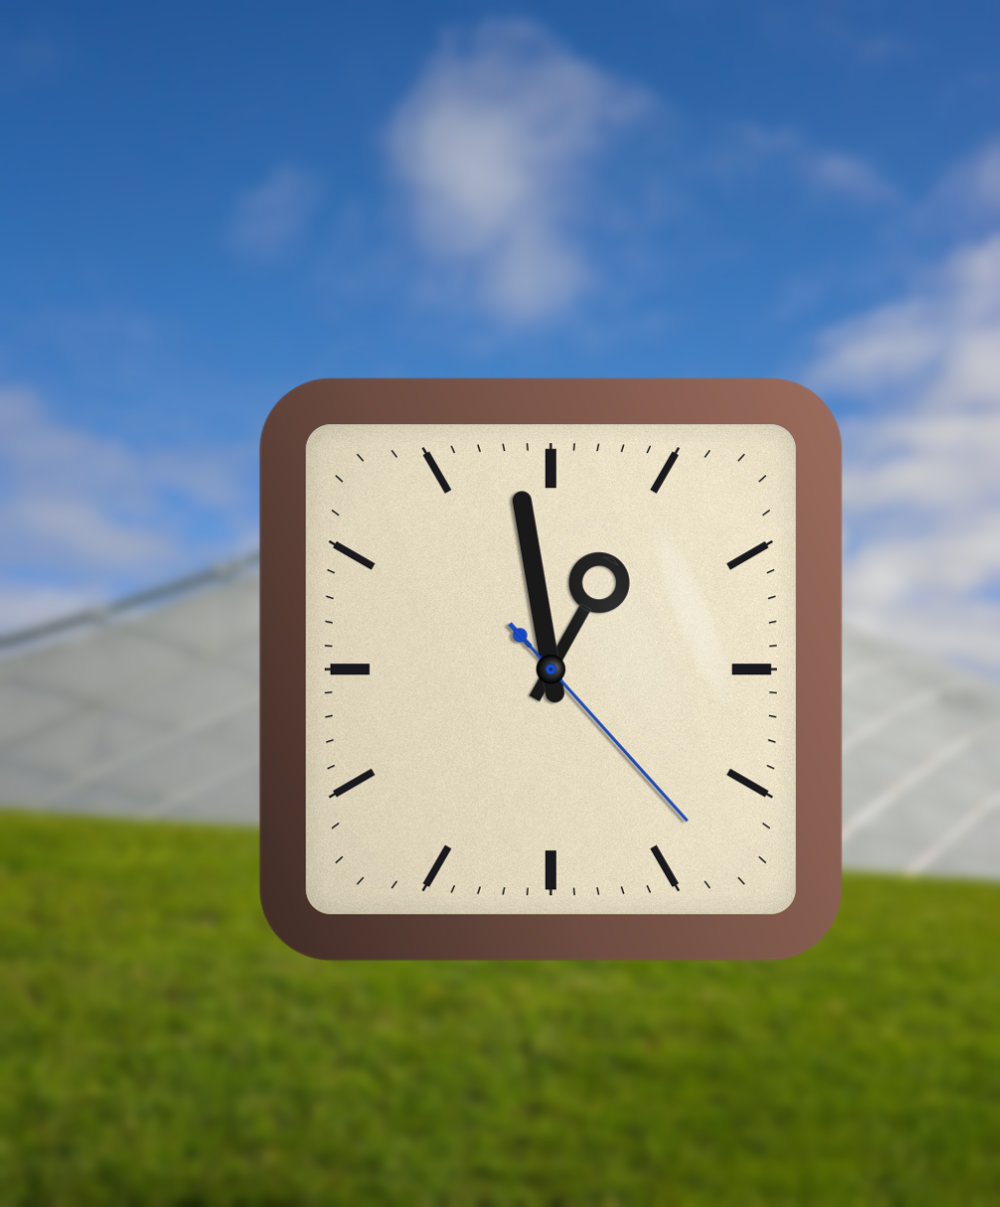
12:58:23
